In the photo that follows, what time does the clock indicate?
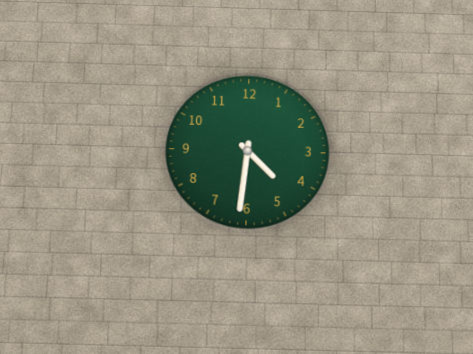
4:31
